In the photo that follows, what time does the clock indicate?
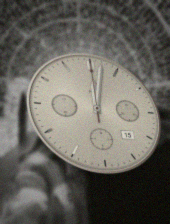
12:02
